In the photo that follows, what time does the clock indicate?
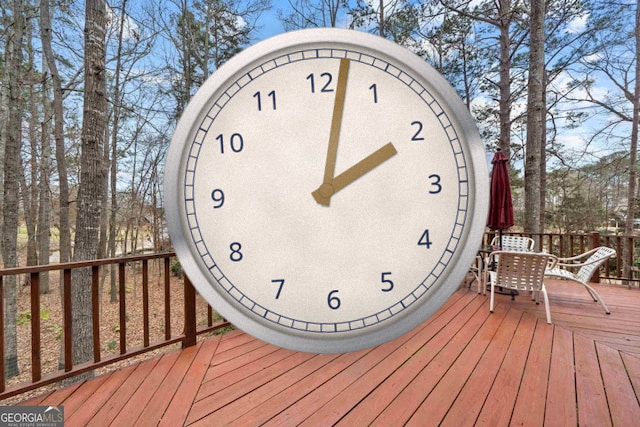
2:02
